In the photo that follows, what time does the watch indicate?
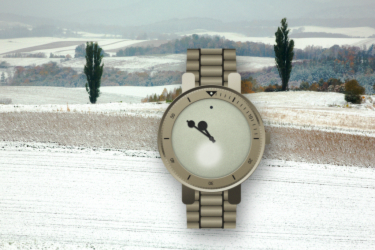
10:51
